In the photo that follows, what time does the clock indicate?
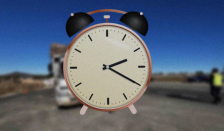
2:20
